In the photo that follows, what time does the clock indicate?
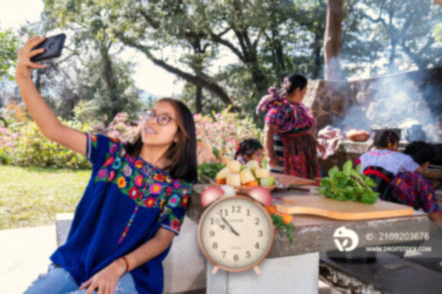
9:53
